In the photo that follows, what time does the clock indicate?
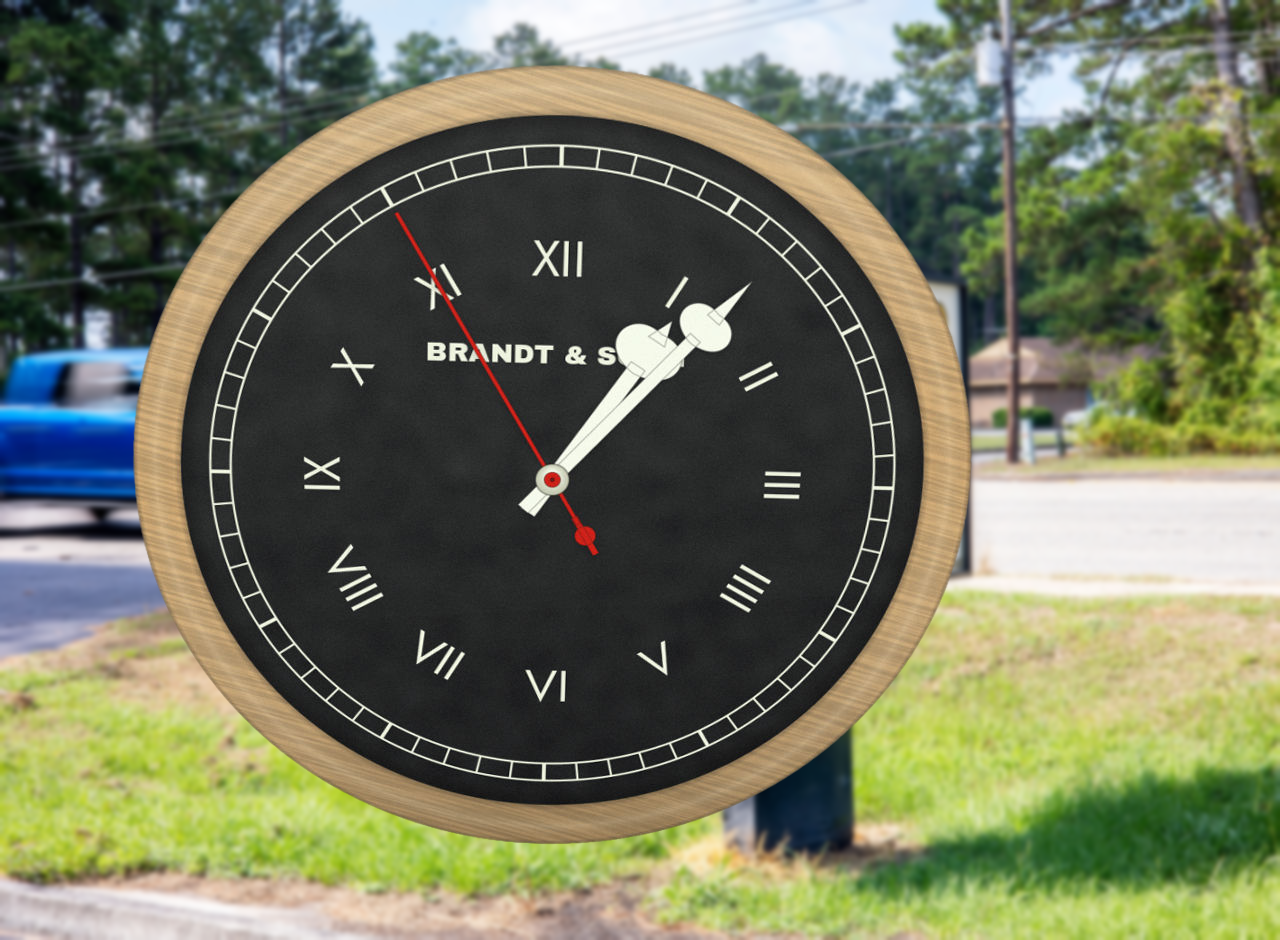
1:06:55
